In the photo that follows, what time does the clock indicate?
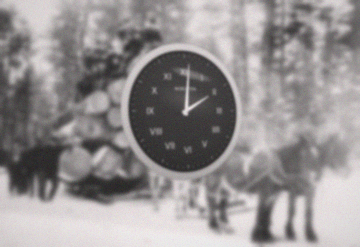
2:01
